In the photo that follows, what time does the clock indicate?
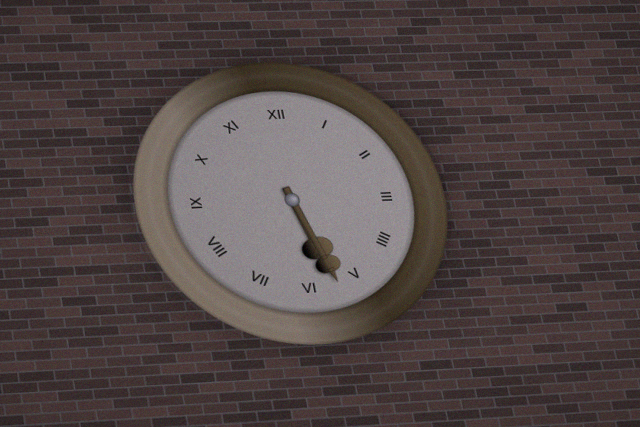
5:27
